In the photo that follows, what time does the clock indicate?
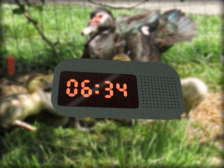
6:34
